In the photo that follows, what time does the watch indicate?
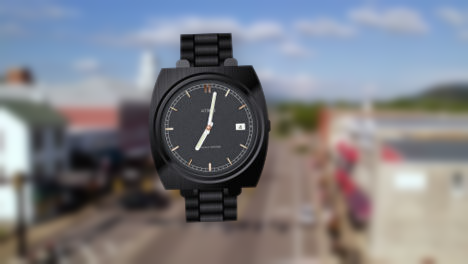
7:02
